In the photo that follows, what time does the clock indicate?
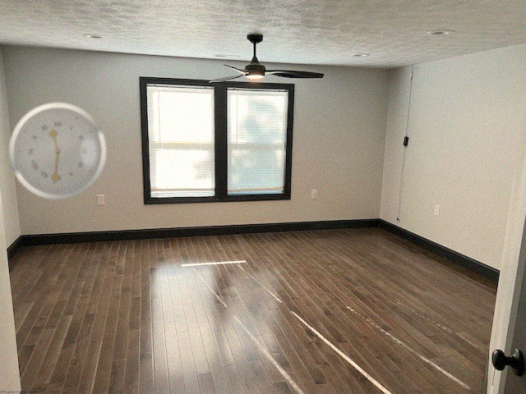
11:31
